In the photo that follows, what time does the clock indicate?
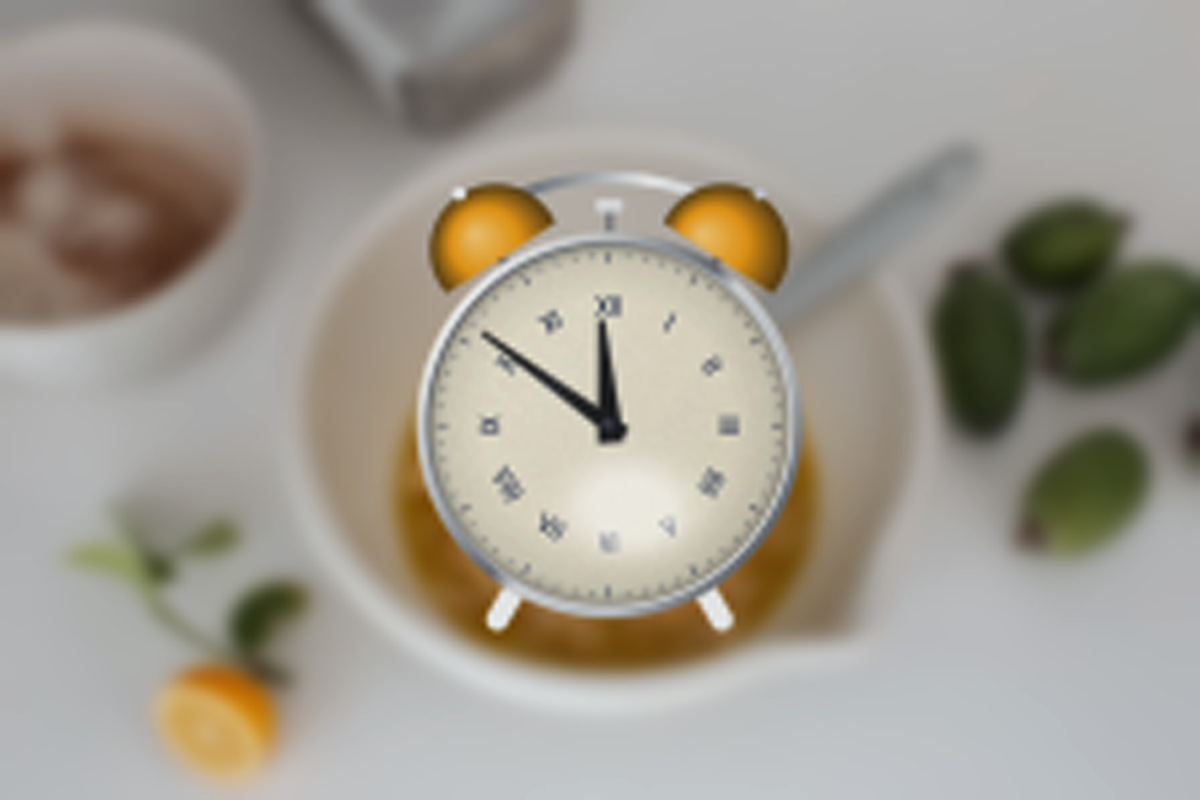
11:51
